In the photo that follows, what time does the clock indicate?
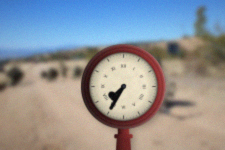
7:35
